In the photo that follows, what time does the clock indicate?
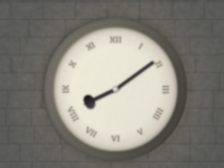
8:09
